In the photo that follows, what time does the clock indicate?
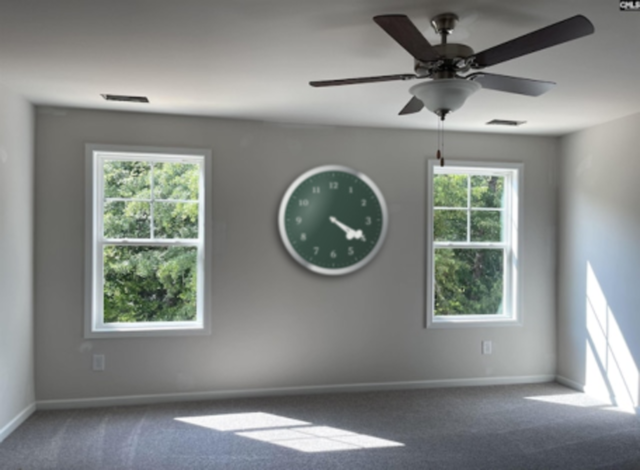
4:20
